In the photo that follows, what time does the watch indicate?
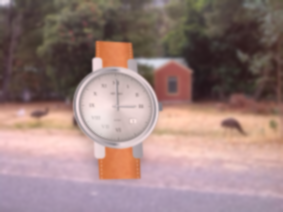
3:00
